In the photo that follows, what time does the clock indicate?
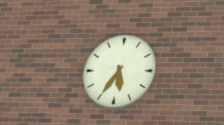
5:35
